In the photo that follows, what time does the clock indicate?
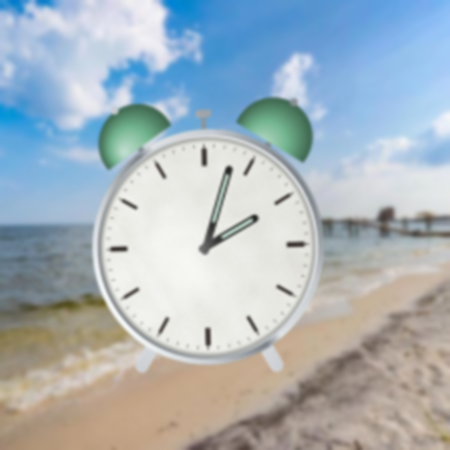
2:03
